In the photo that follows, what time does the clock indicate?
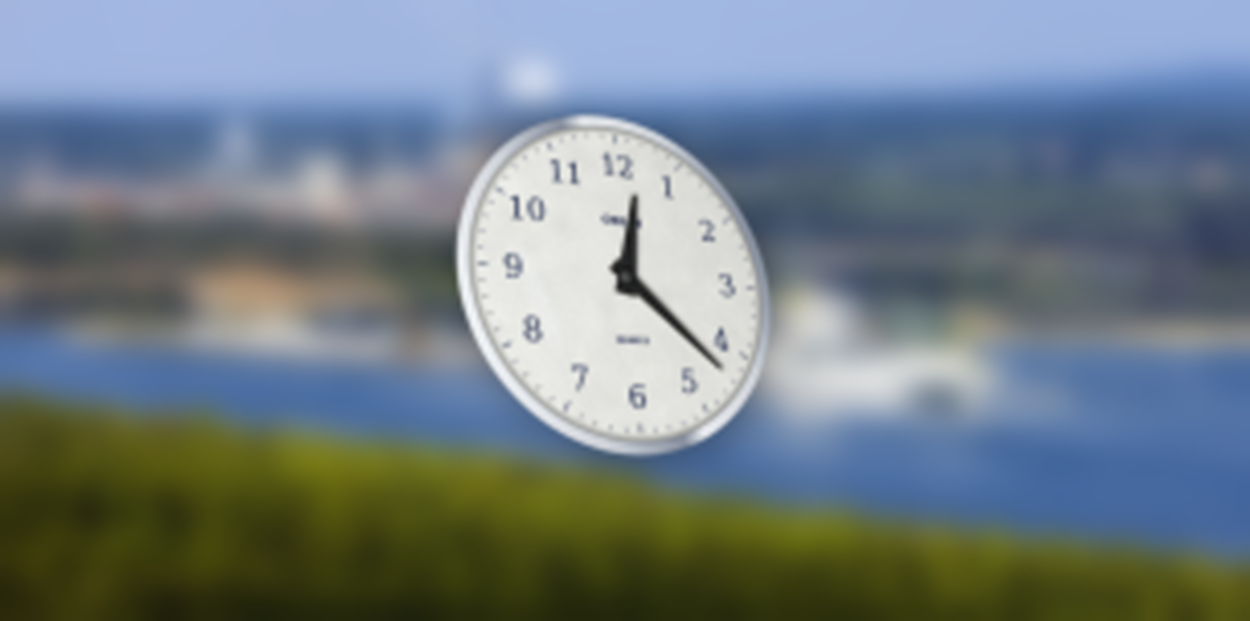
12:22
